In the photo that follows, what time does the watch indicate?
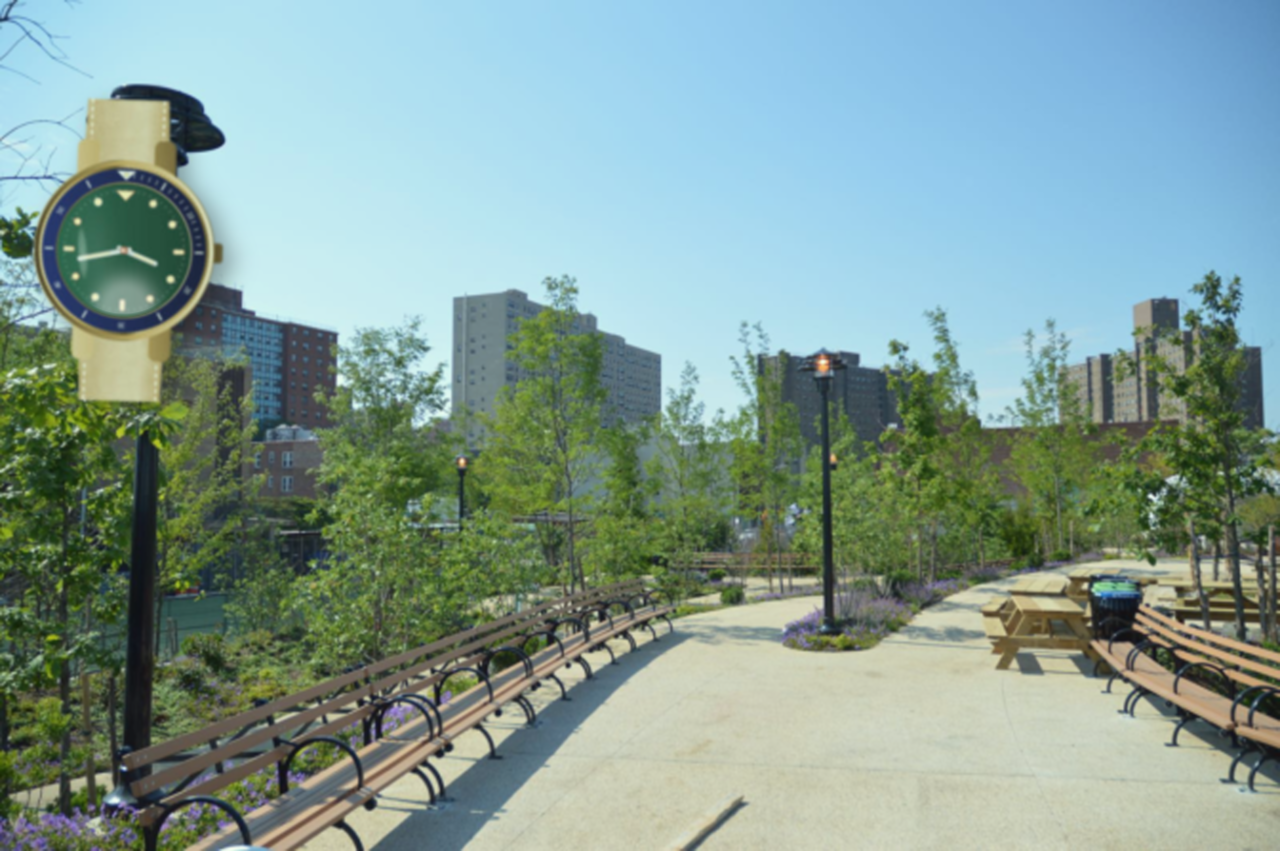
3:43
